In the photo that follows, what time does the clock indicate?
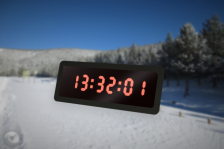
13:32:01
